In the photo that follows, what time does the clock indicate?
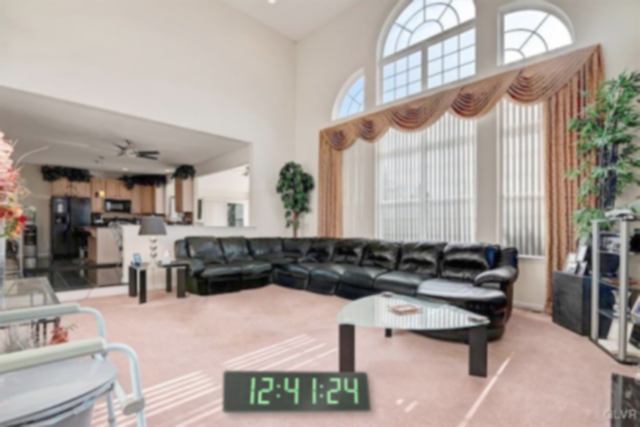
12:41:24
